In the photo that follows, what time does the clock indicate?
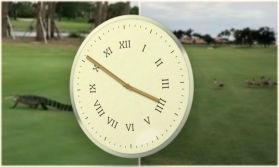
3:51
